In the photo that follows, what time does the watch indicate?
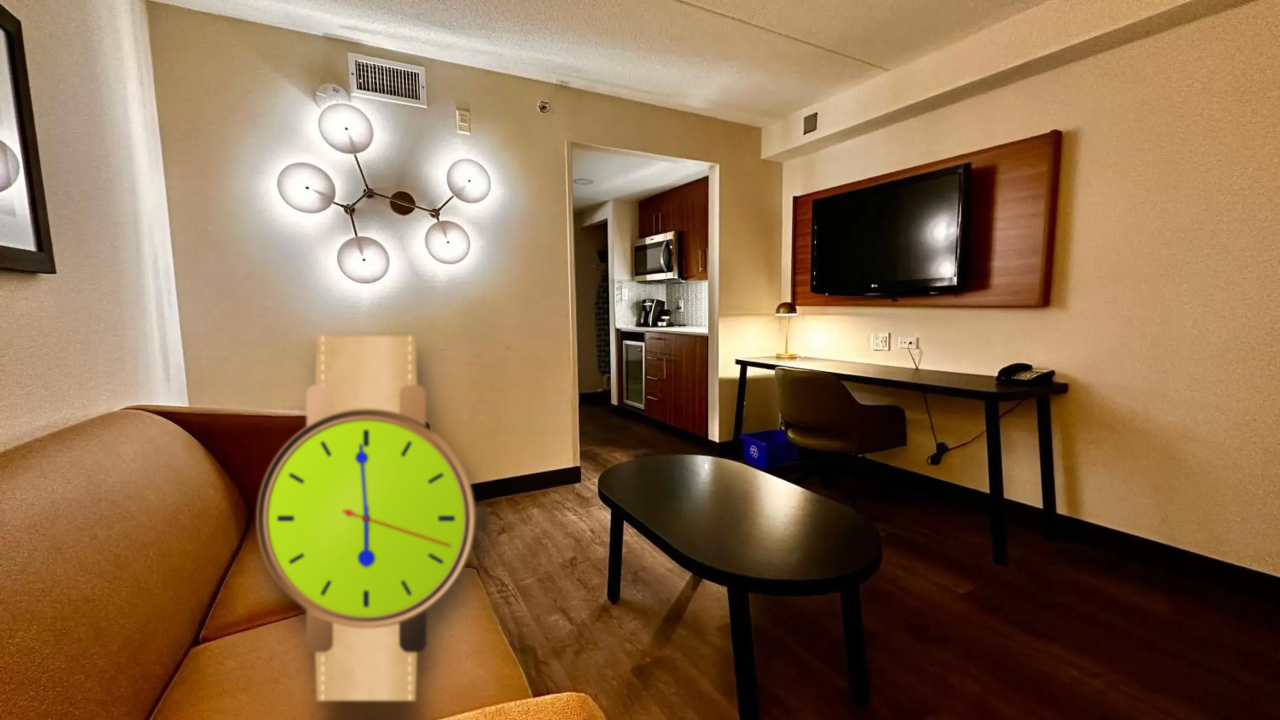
5:59:18
